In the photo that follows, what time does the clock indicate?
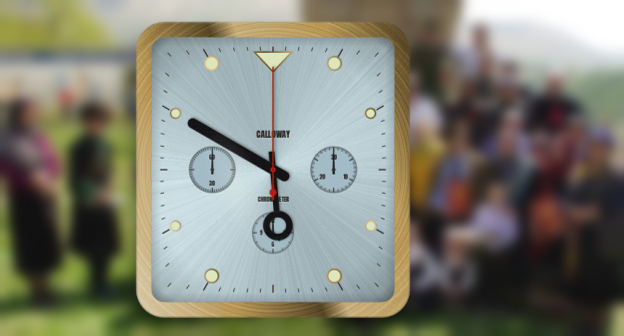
5:50
